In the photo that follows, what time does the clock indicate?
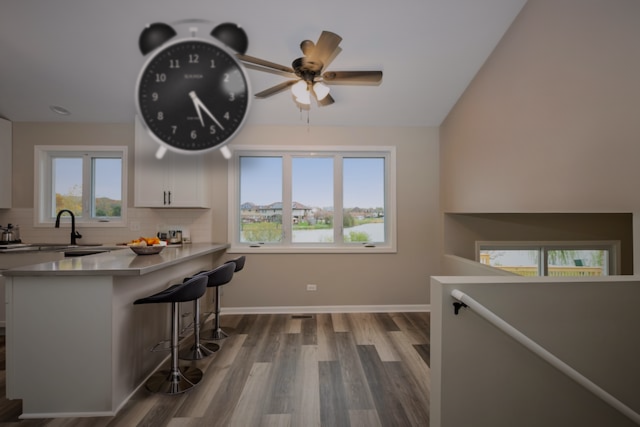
5:23
